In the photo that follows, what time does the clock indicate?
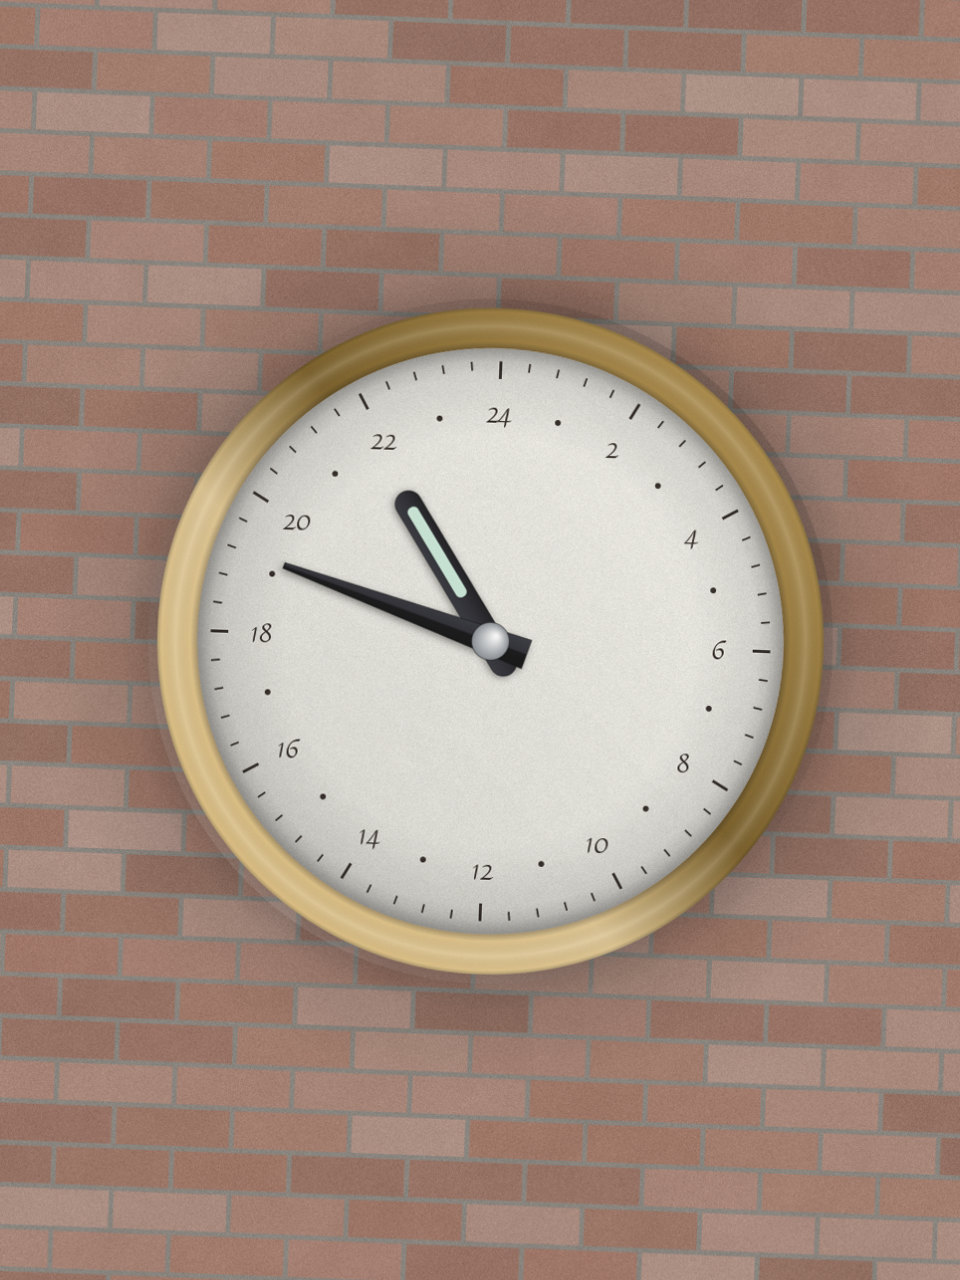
21:48
